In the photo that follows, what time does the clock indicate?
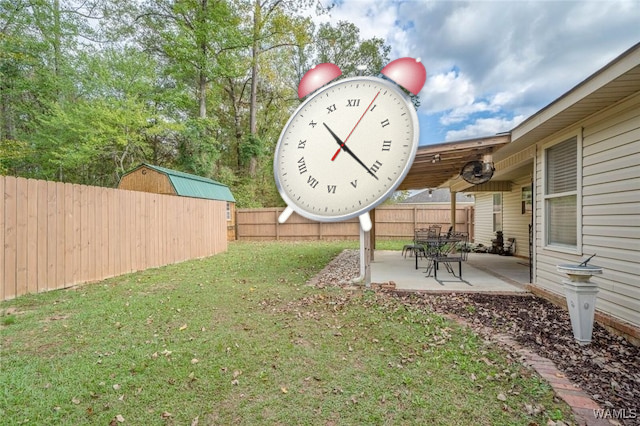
10:21:04
